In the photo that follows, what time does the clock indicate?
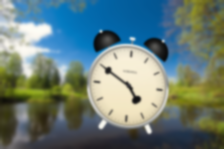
4:50
